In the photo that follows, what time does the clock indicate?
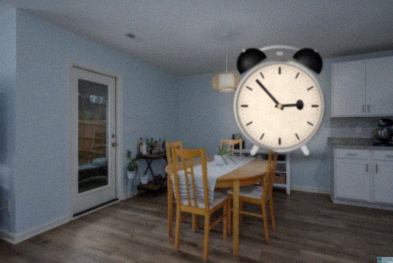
2:53
